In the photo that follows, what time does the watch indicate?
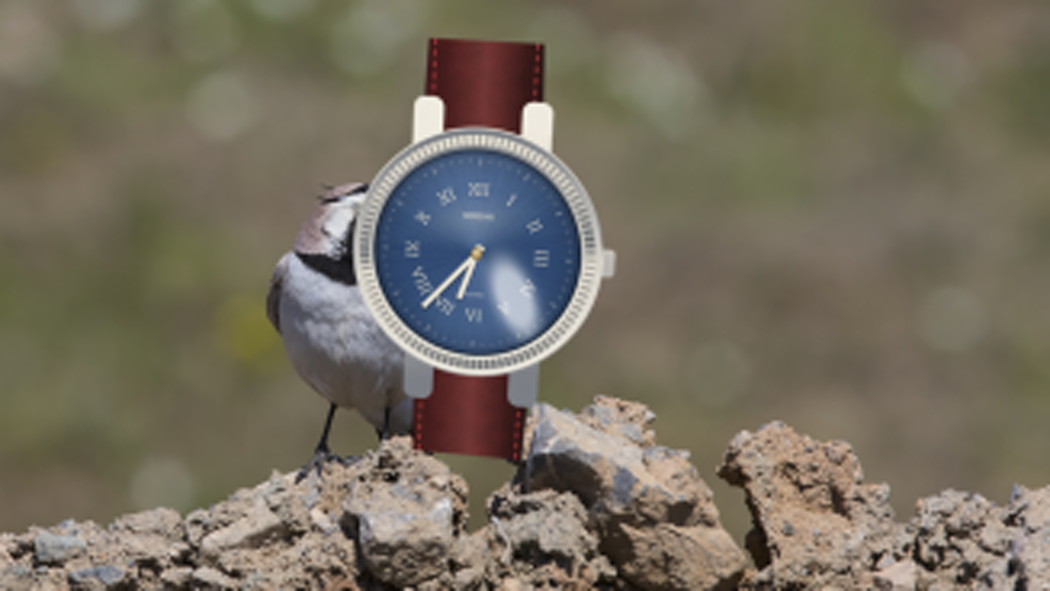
6:37
